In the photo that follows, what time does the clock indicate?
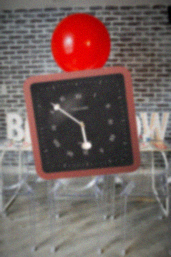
5:52
